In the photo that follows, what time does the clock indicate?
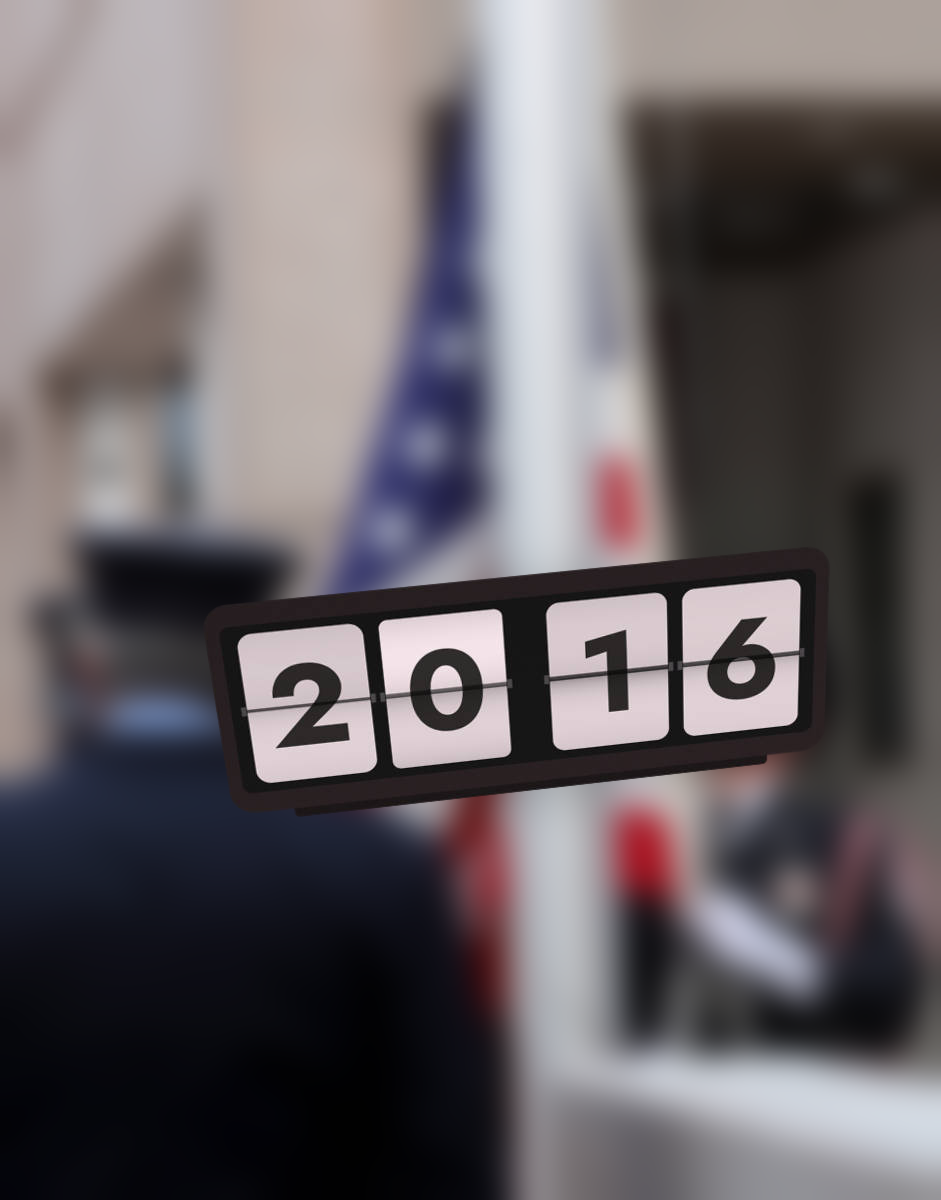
20:16
